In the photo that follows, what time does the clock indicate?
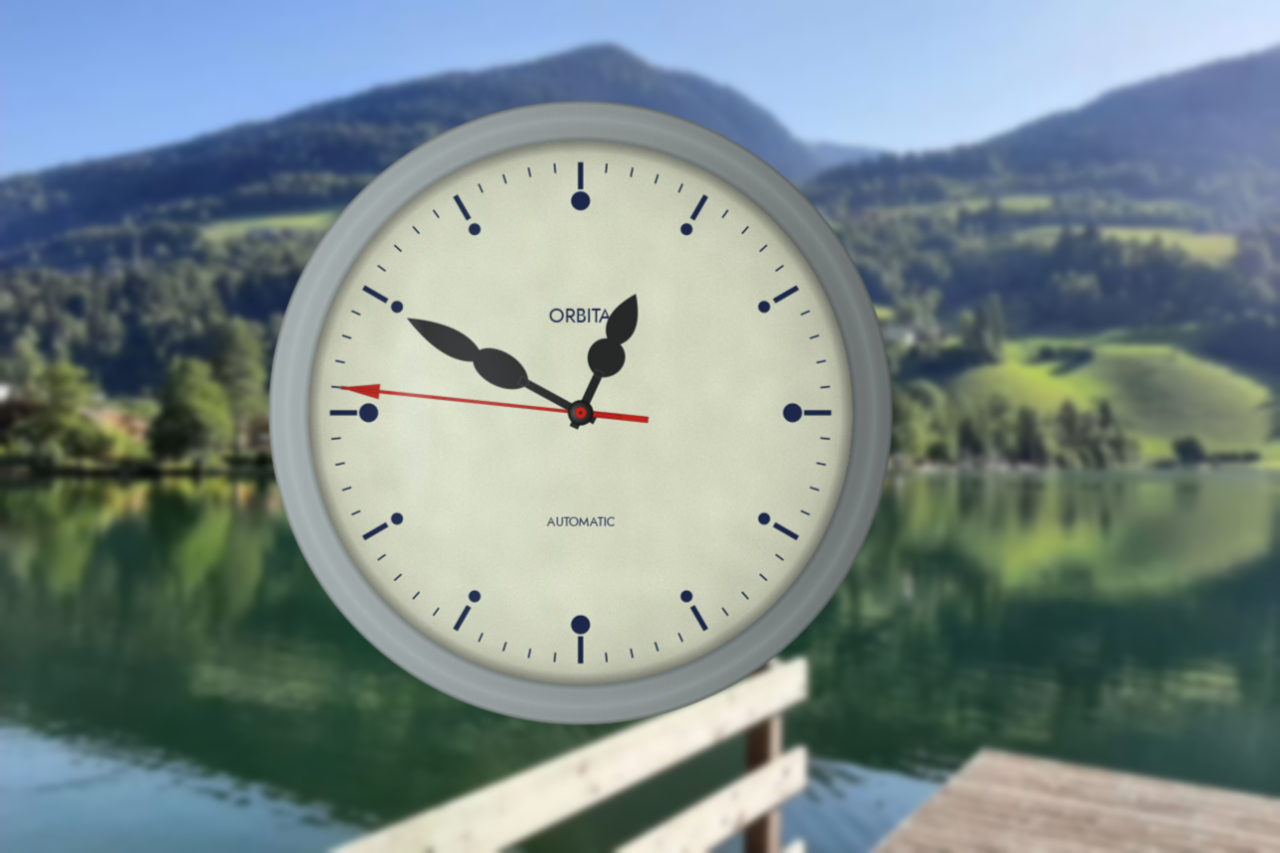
12:49:46
